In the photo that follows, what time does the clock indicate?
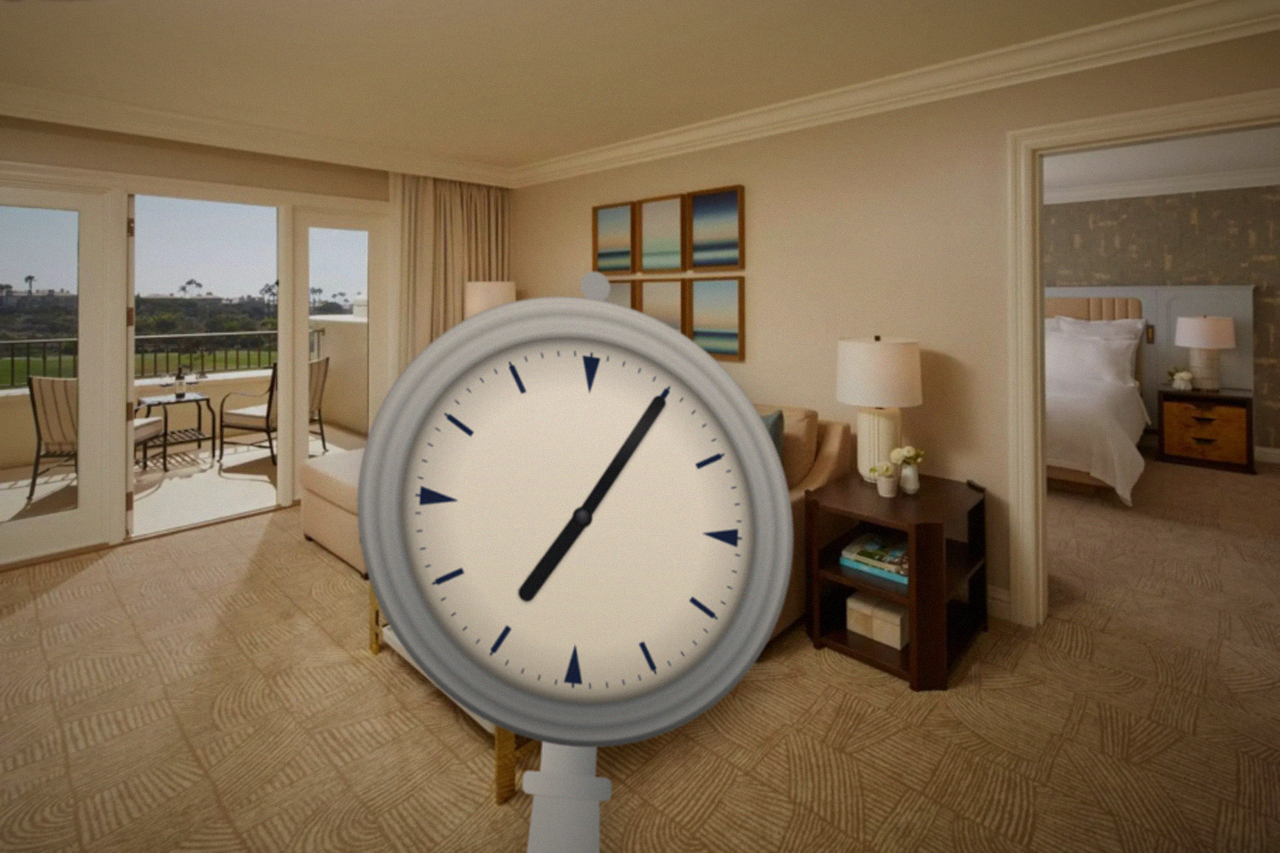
7:05
